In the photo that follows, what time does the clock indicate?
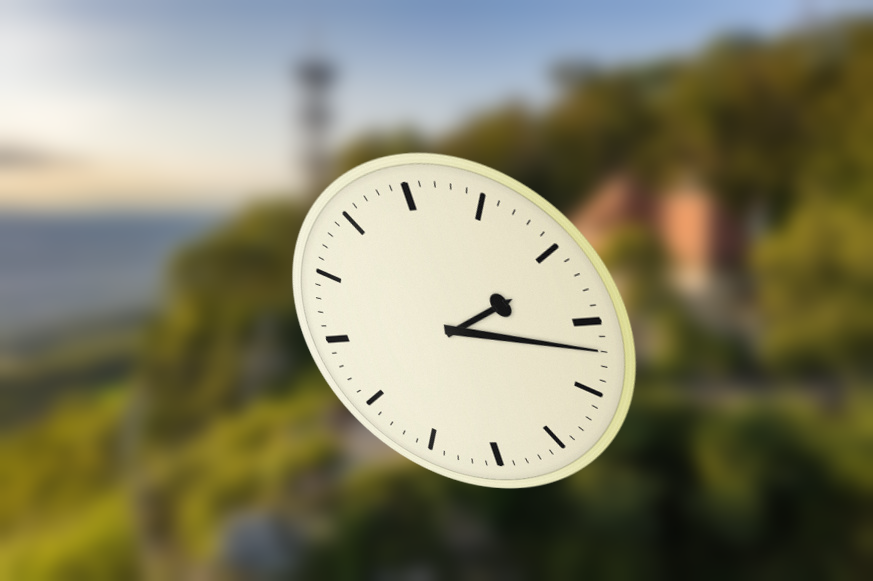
2:17
